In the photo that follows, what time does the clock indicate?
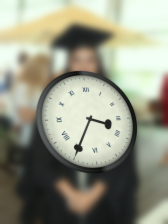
3:35
